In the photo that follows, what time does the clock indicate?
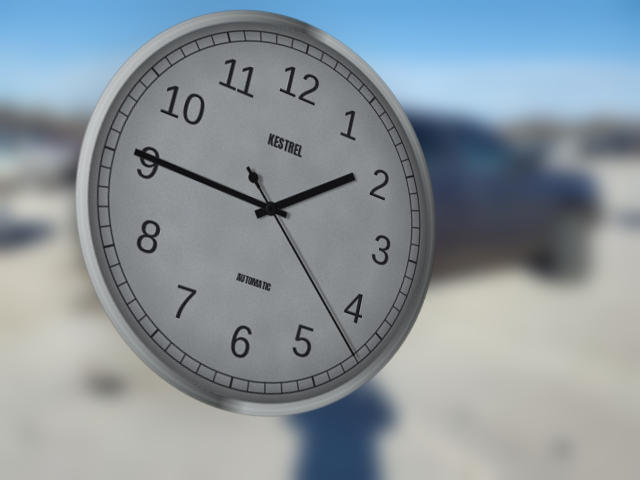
1:45:22
